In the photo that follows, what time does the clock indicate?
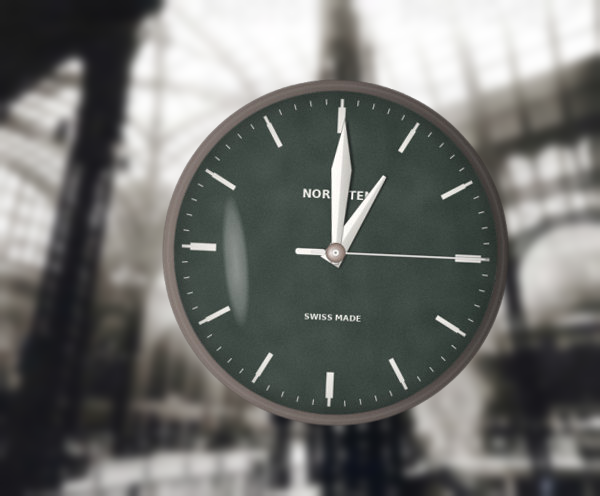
1:00:15
